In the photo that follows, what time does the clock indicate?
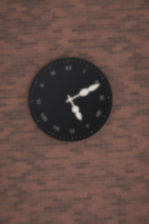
5:11
